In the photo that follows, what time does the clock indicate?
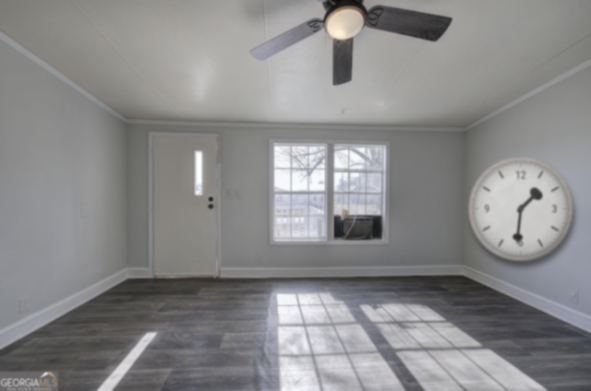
1:31
